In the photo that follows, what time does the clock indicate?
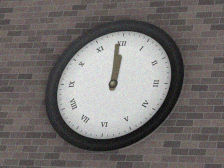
11:59
